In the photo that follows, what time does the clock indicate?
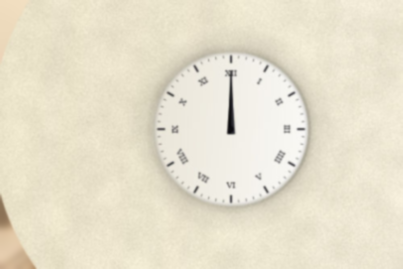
12:00
